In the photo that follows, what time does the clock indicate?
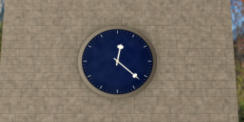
12:22
